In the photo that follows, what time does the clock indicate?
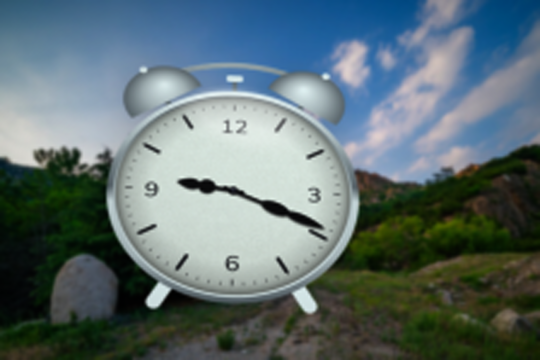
9:19
